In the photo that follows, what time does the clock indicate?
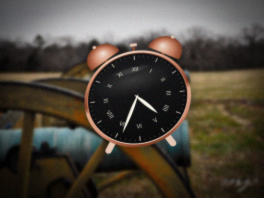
4:34
